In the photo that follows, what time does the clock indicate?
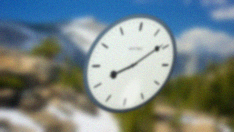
8:09
